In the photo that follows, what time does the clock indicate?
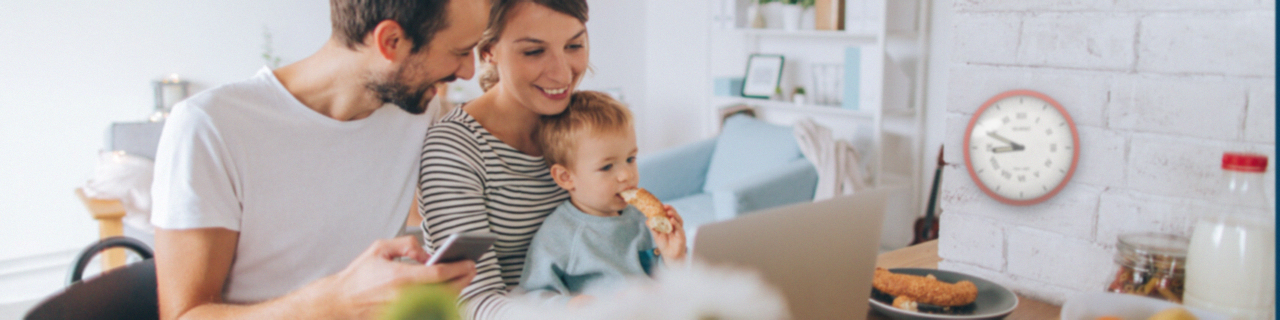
8:49
